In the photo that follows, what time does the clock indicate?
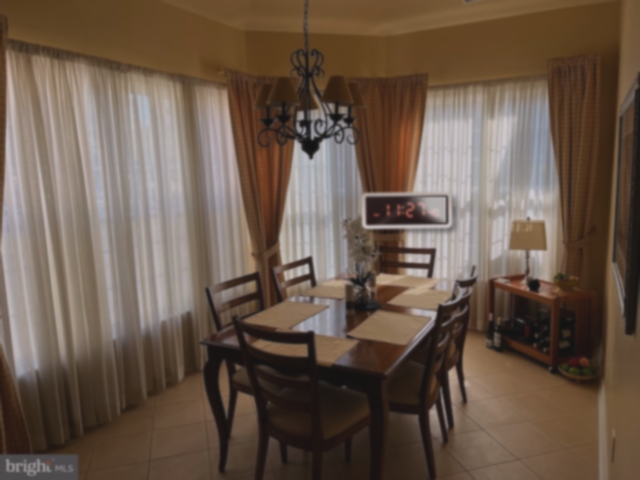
11:27
